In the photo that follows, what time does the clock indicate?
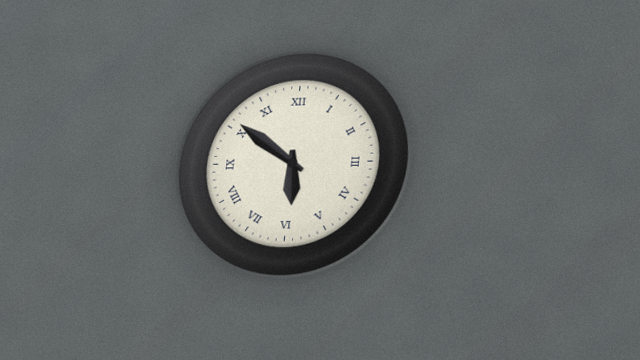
5:51
